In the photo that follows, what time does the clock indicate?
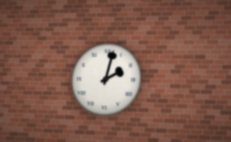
2:02
